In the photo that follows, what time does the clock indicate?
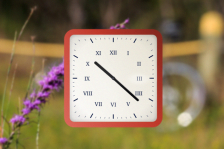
10:22
